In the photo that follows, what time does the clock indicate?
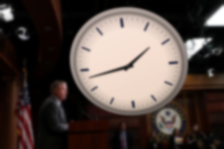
1:43
